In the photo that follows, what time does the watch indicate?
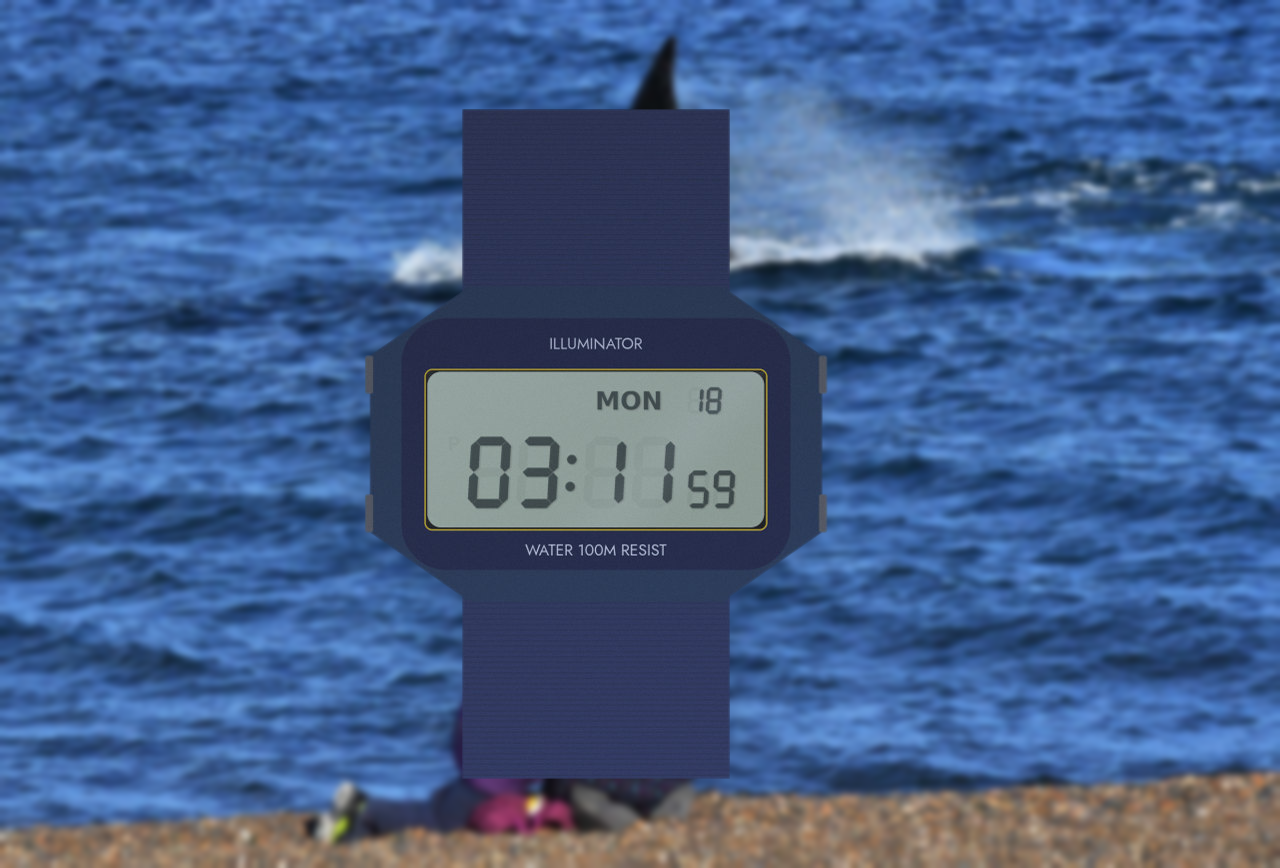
3:11:59
